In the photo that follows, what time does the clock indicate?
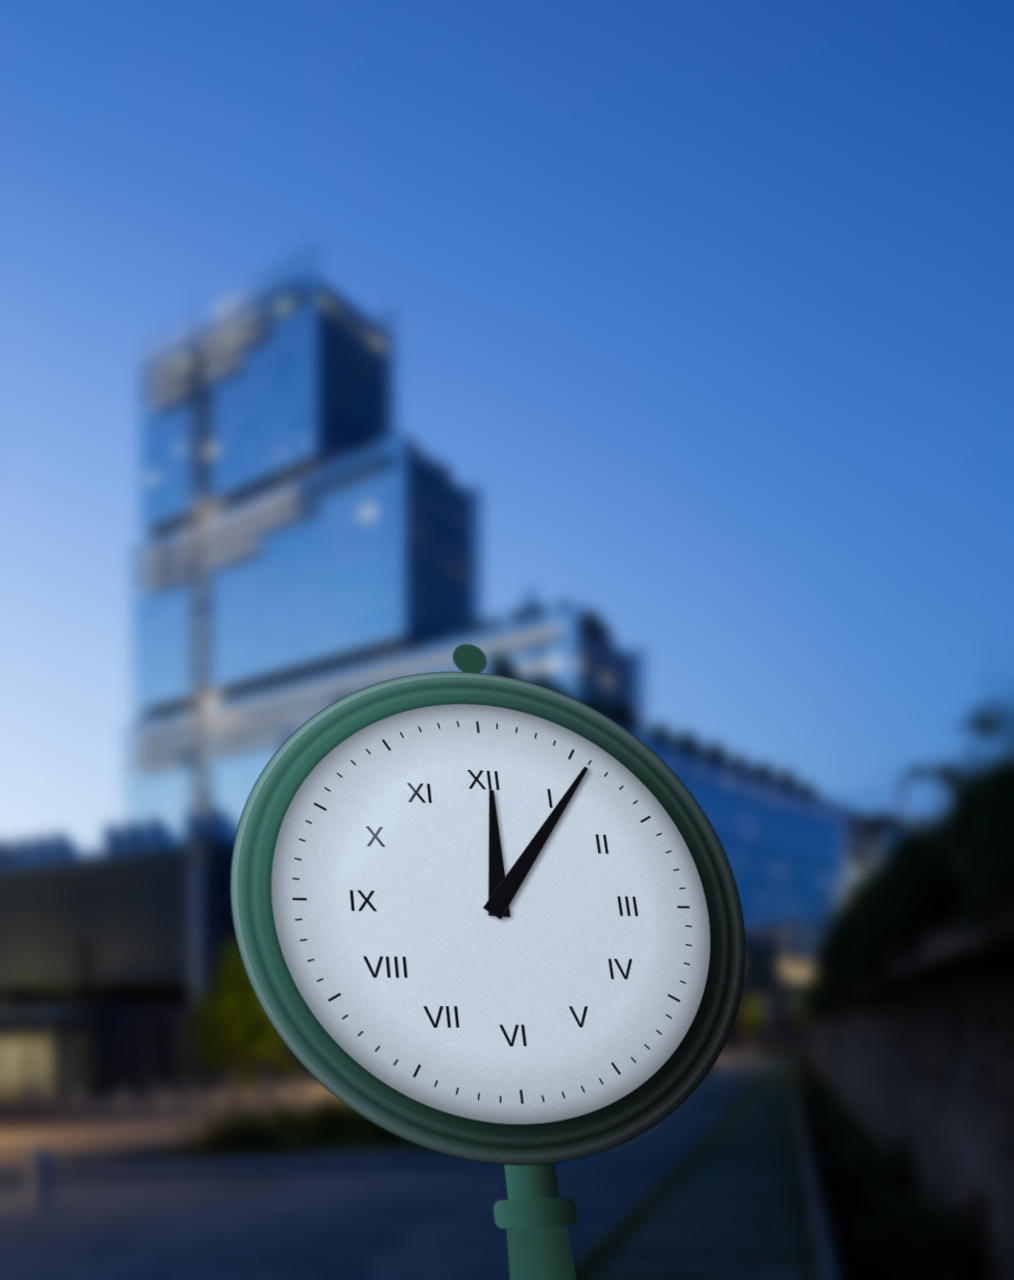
12:06
